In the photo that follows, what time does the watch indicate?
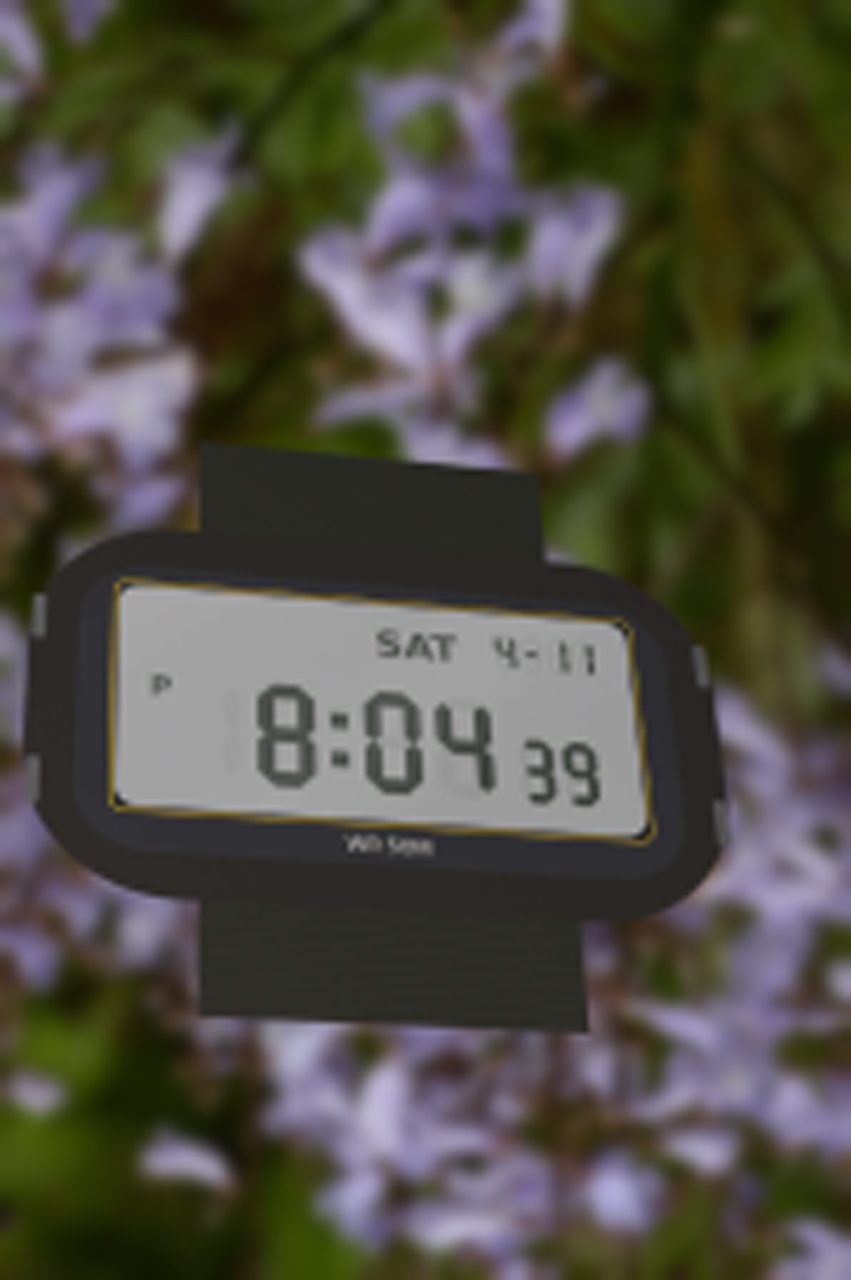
8:04:39
